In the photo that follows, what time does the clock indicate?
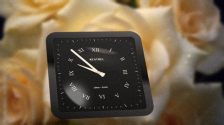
9:53
